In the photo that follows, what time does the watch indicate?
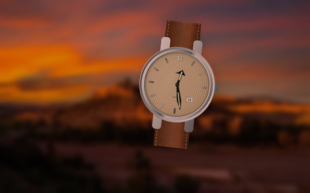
12:28
